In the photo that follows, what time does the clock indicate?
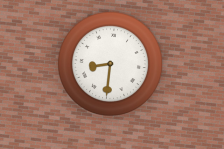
8:30
